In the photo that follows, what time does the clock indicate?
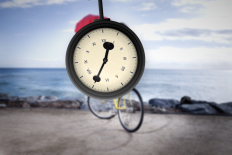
12:35
